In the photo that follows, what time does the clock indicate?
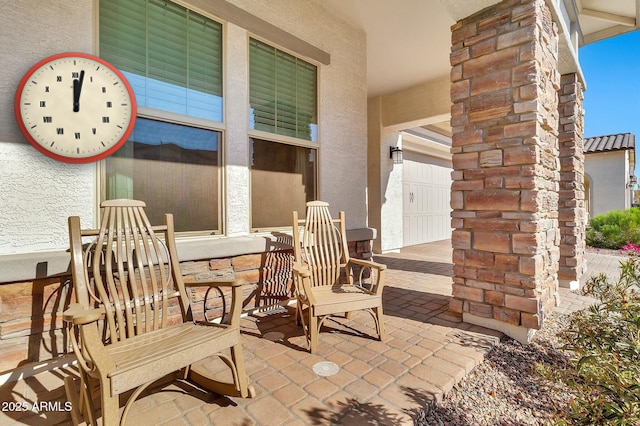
12:02
